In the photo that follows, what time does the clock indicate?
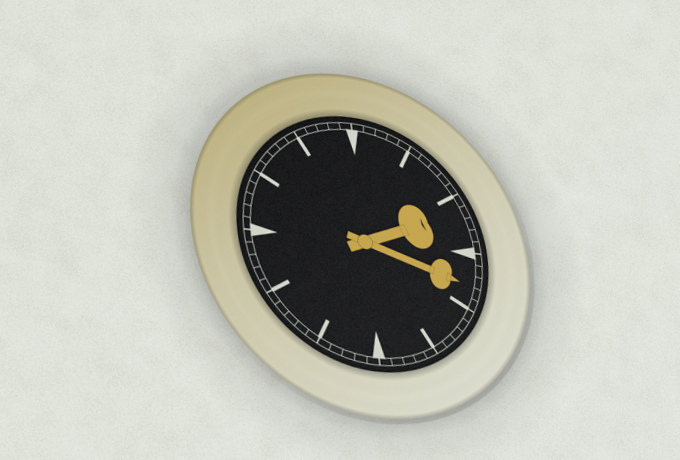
2:18
